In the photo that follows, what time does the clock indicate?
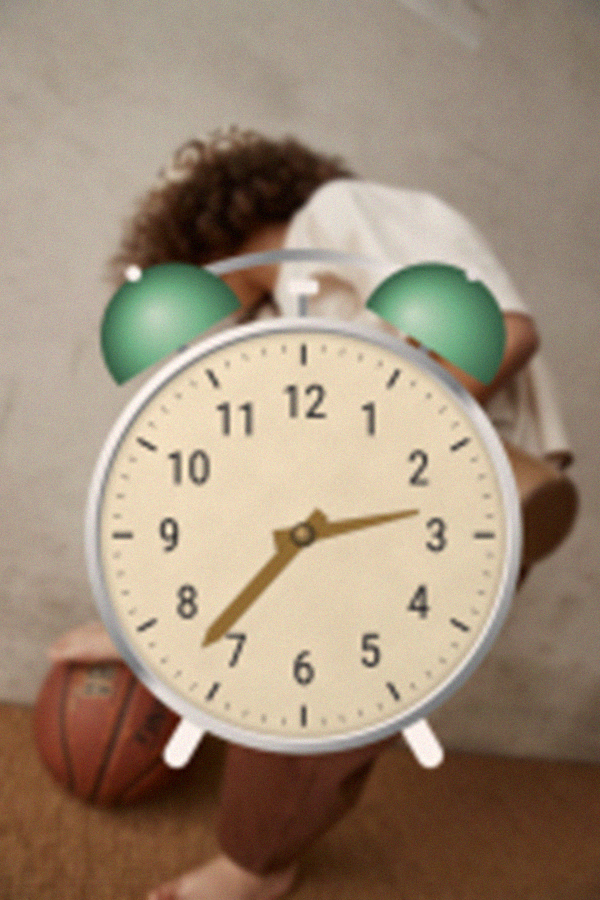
2:37
